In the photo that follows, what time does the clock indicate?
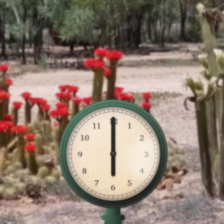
6:00
